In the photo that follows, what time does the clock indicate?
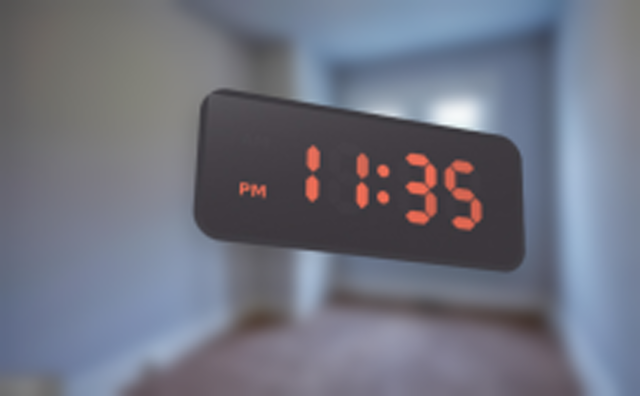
11:35
